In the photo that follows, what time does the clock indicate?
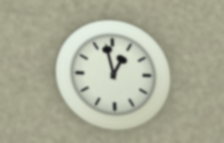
12:58
